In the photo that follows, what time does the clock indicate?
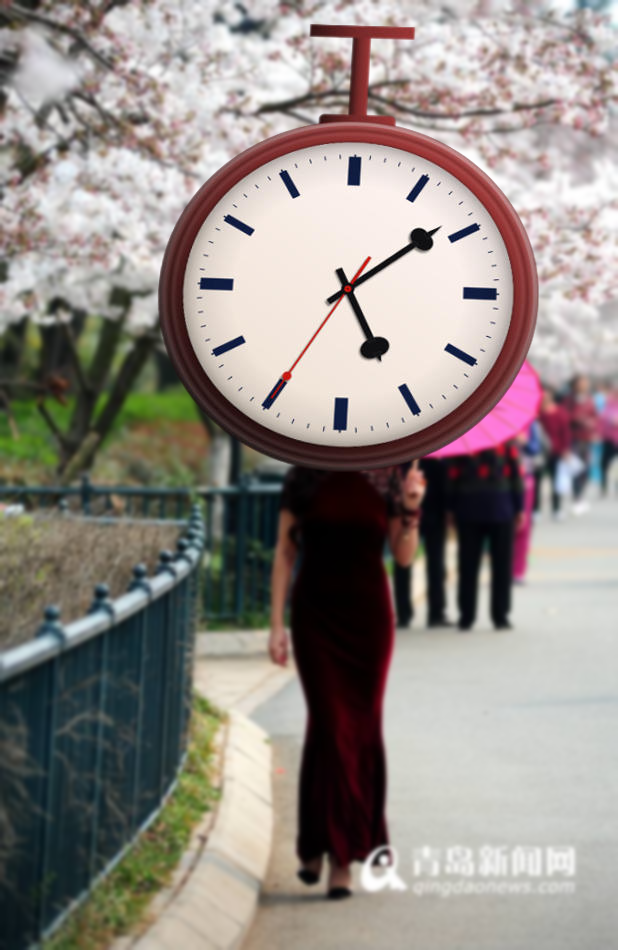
5:08:35
